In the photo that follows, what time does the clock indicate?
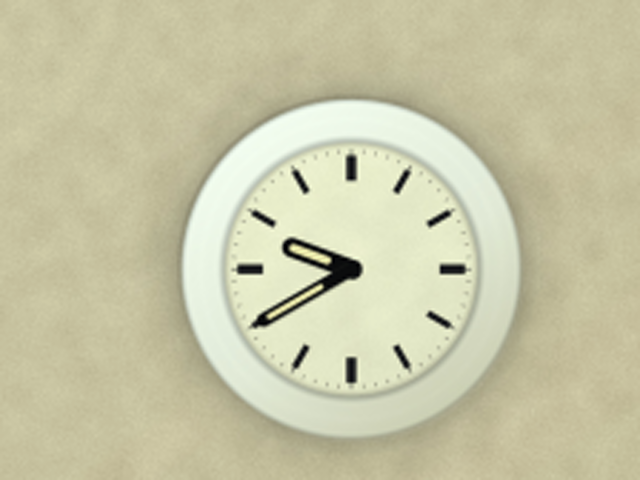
9:40
